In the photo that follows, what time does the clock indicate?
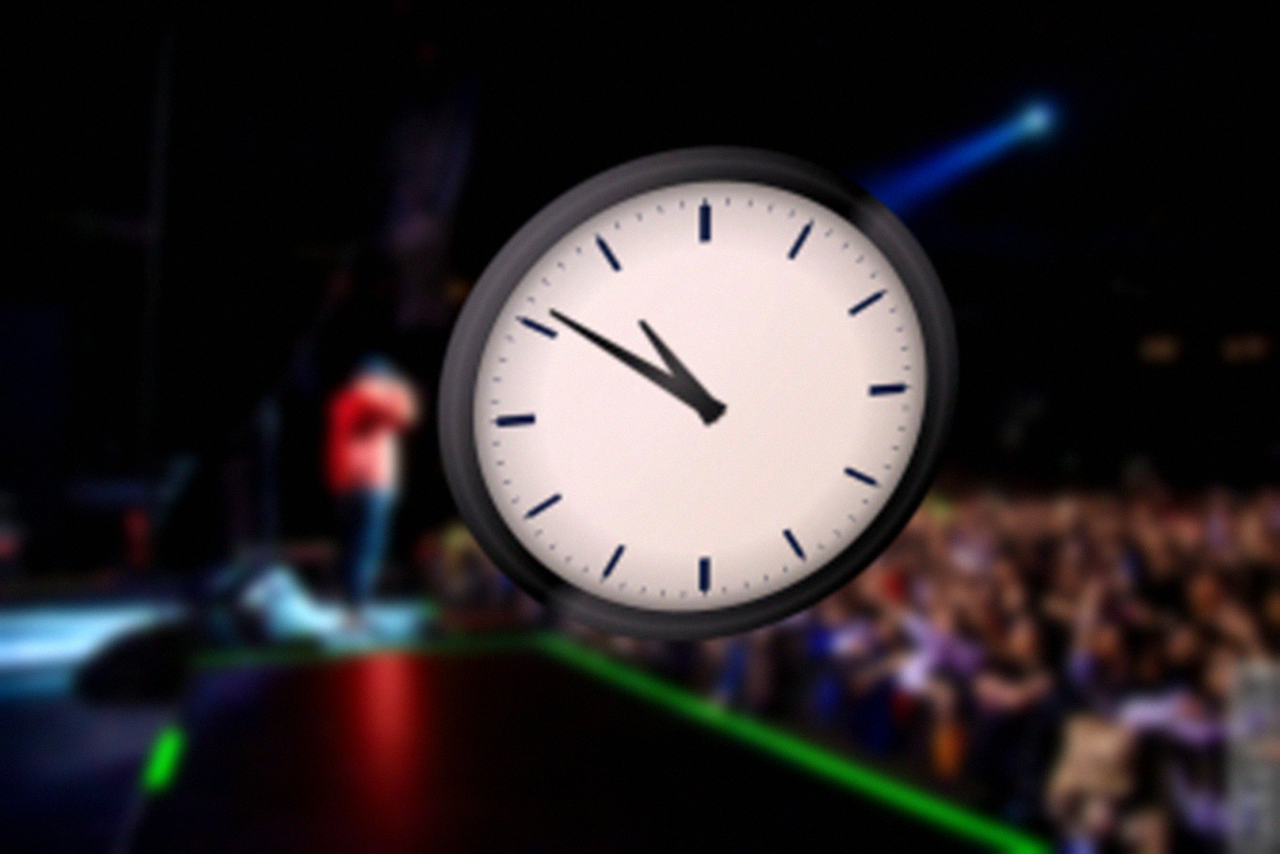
10:51
